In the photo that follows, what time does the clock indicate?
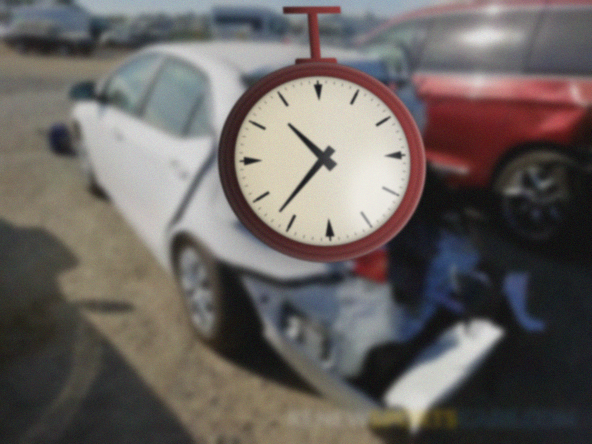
10:37
